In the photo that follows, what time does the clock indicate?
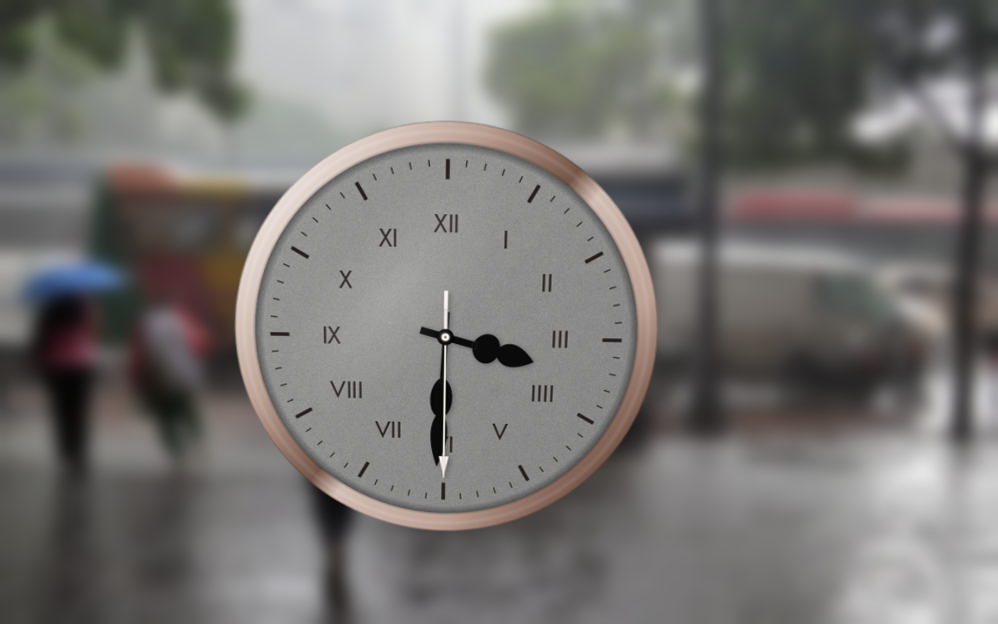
3:30:30
